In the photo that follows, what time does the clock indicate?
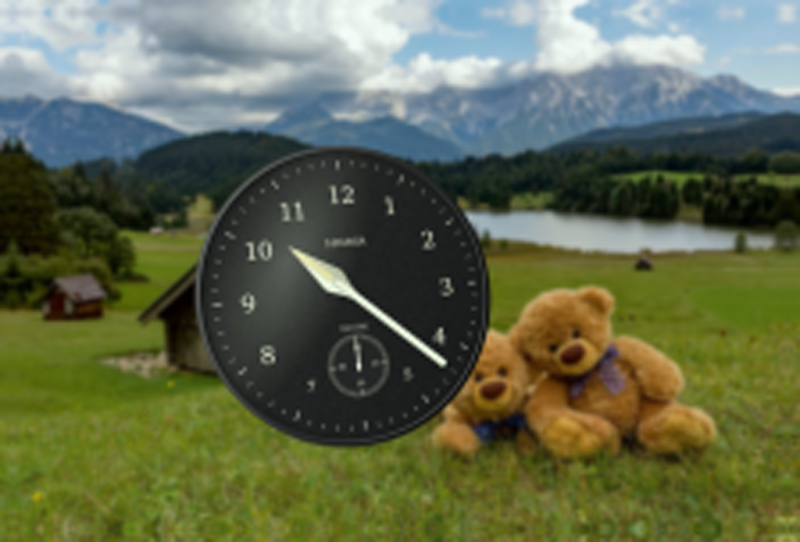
10:22
